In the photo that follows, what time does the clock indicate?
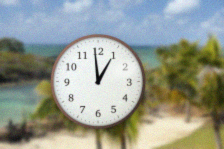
12:59
